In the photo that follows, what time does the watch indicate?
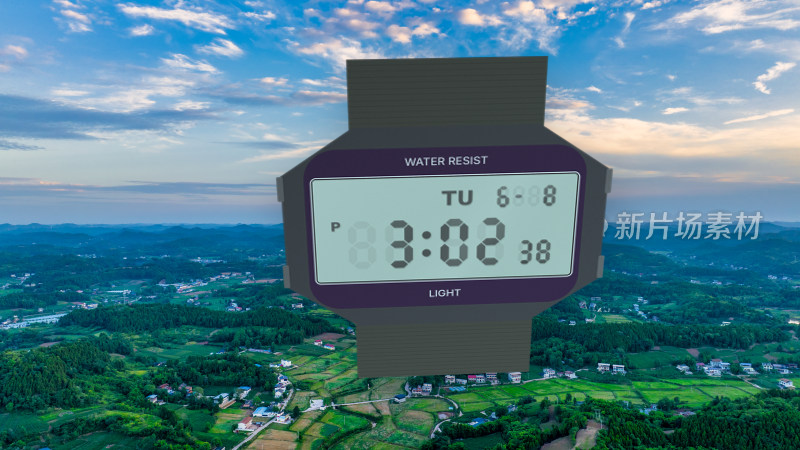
3:02:38
